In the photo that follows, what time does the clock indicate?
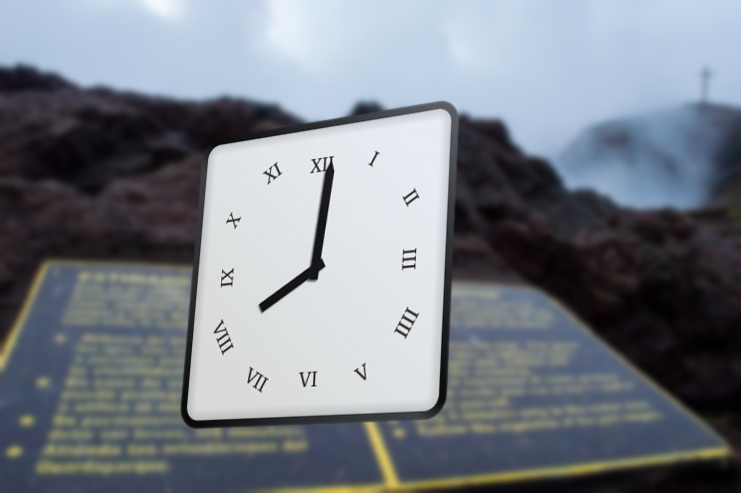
8:01
